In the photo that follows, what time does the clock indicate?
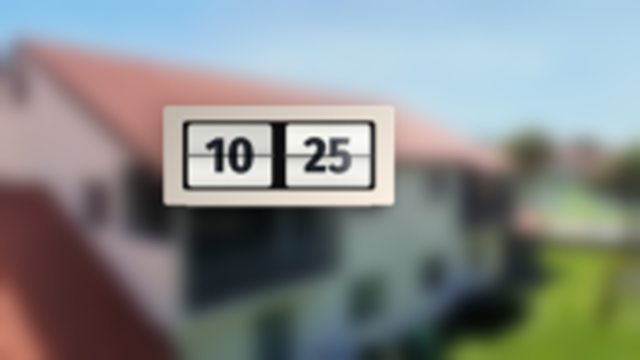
10:25
